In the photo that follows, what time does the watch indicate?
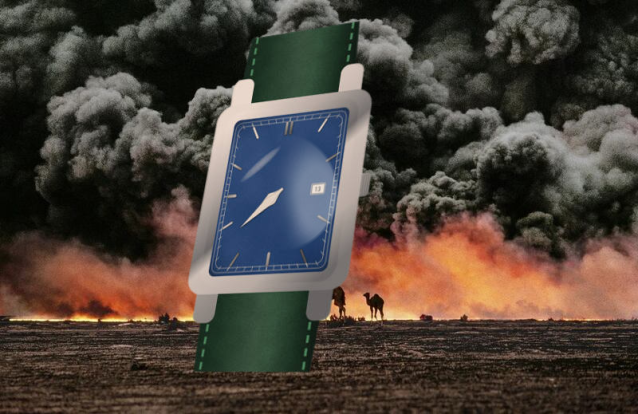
7:38
